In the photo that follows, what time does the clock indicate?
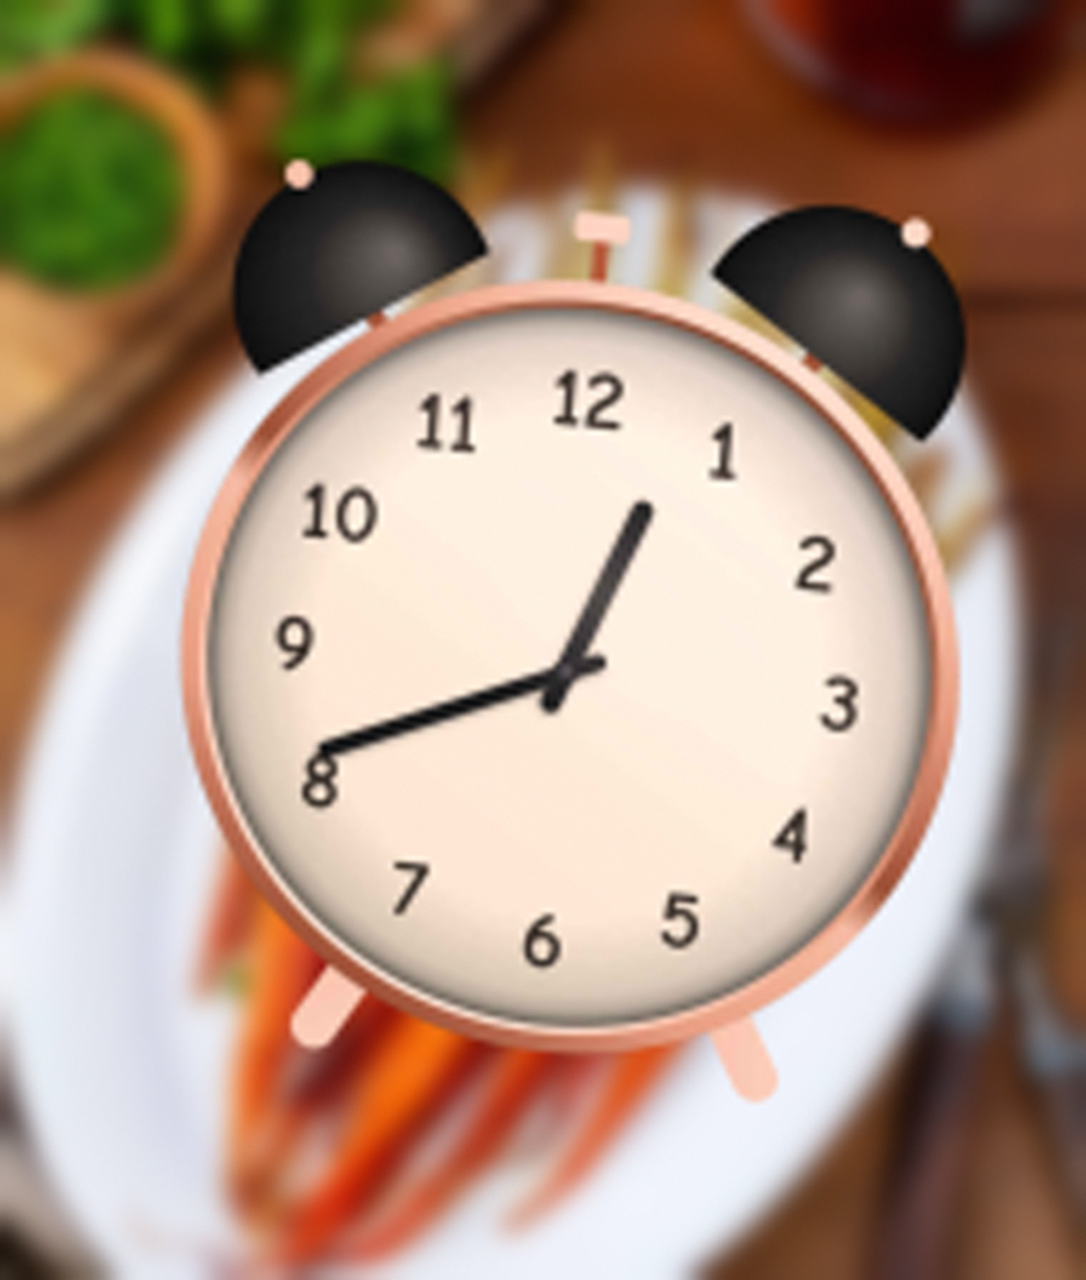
12:41
